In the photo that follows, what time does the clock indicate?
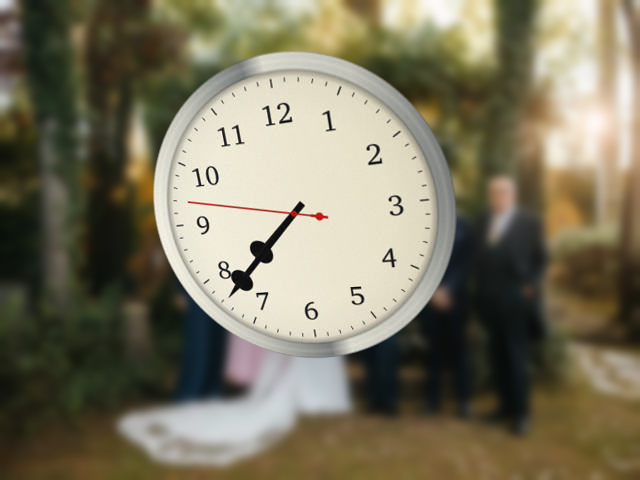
7:37:47
